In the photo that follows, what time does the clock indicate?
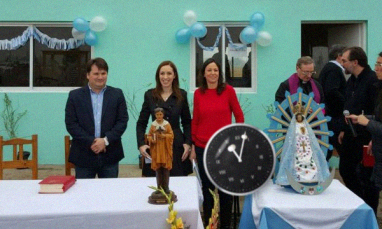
11:03
